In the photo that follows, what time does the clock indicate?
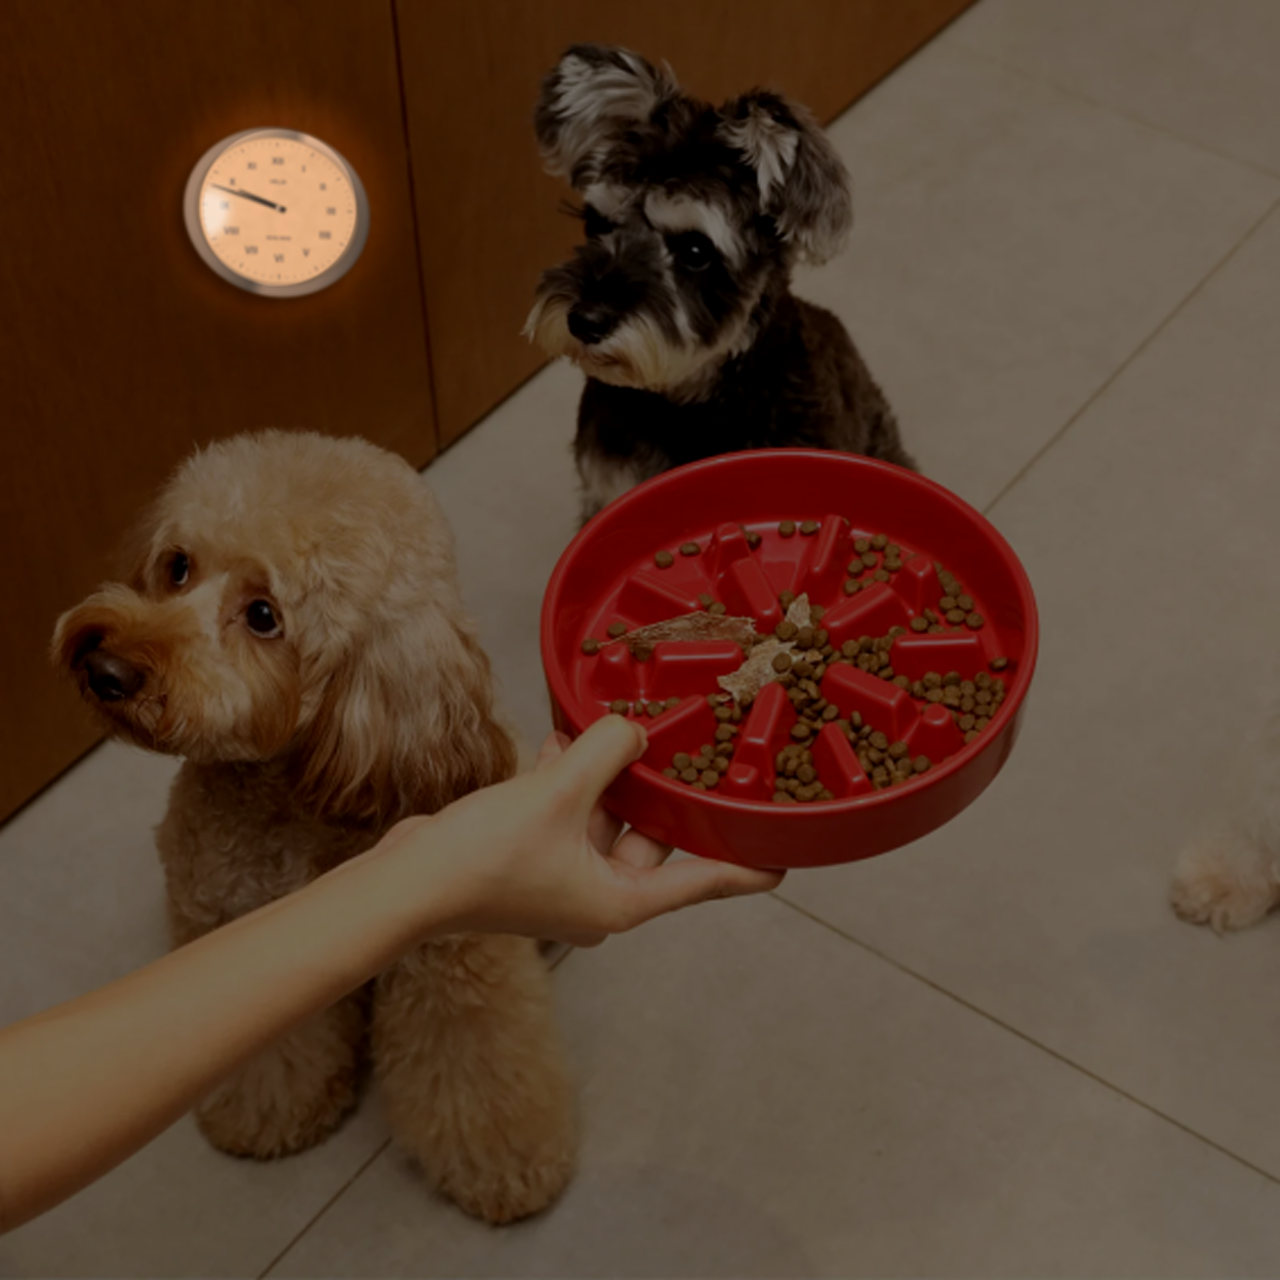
9:48
